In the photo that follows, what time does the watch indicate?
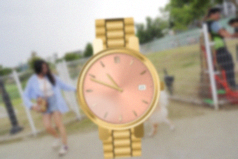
10:49
